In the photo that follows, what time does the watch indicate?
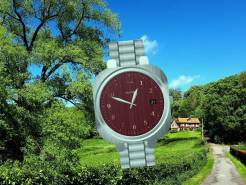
12:49
